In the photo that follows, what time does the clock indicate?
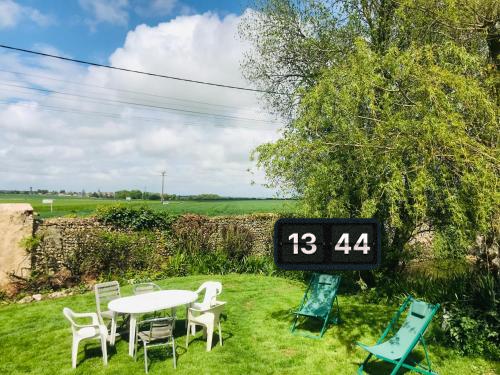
13:44
